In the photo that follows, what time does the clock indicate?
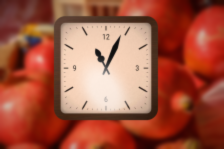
11:04
